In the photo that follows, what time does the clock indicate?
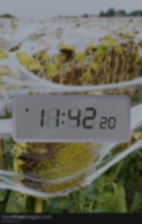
11:42:20
